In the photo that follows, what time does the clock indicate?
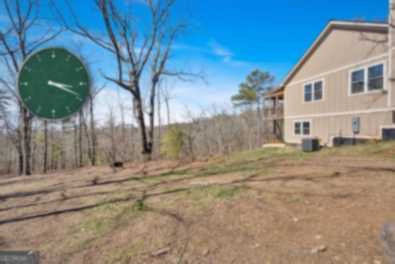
3:19
